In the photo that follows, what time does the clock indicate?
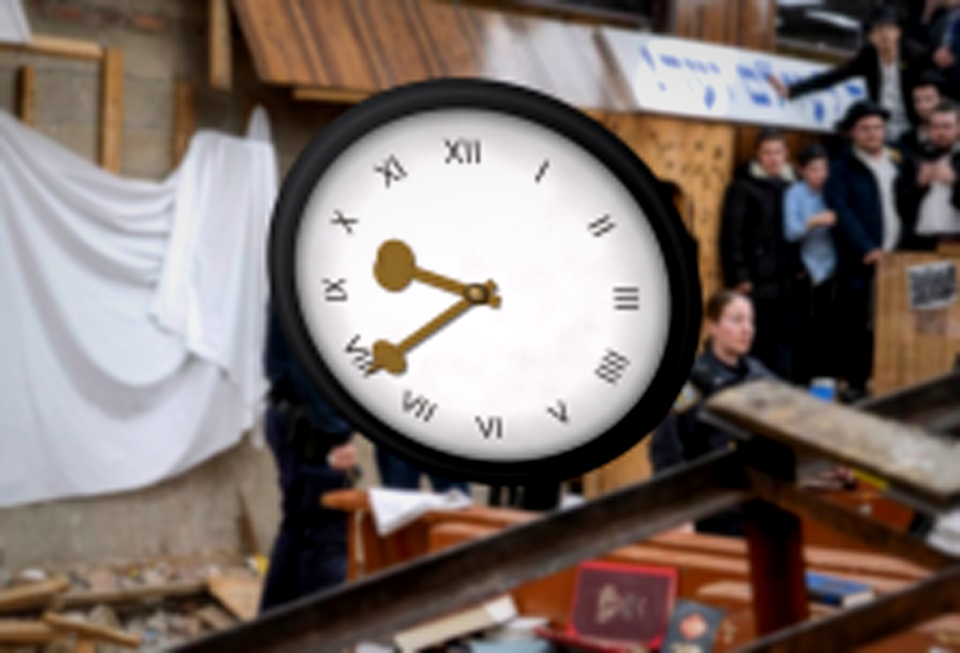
9:39
